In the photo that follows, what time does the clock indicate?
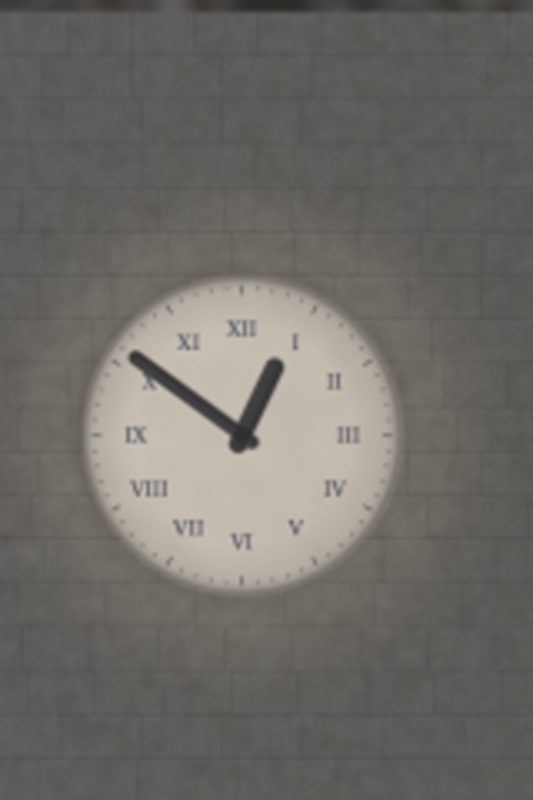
12:51
